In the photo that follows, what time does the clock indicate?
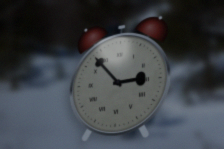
2:53
